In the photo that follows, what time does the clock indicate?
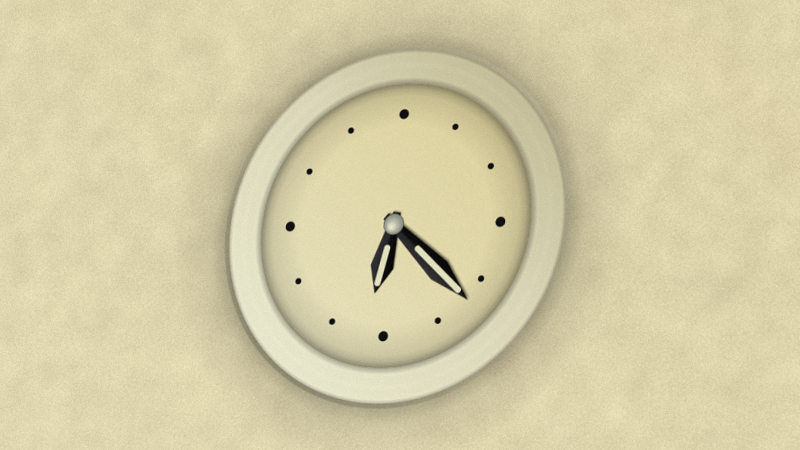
6:22
